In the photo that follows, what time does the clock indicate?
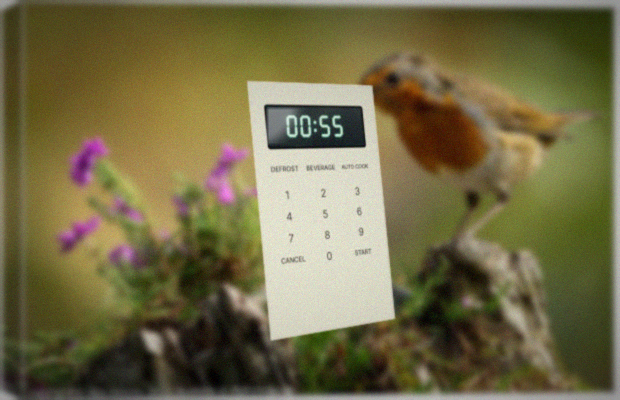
0:55
